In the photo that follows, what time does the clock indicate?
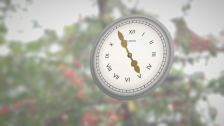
4:55
